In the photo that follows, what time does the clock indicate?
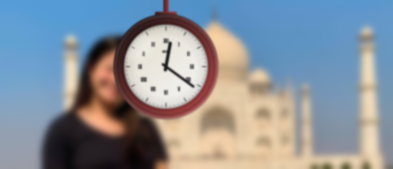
12:21
